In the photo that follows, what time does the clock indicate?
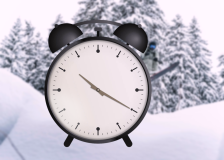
10:20
